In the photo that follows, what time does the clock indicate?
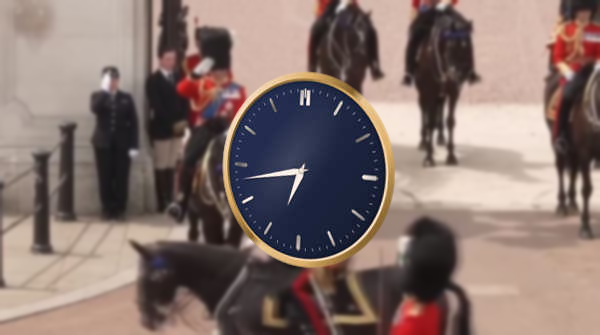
6:43
